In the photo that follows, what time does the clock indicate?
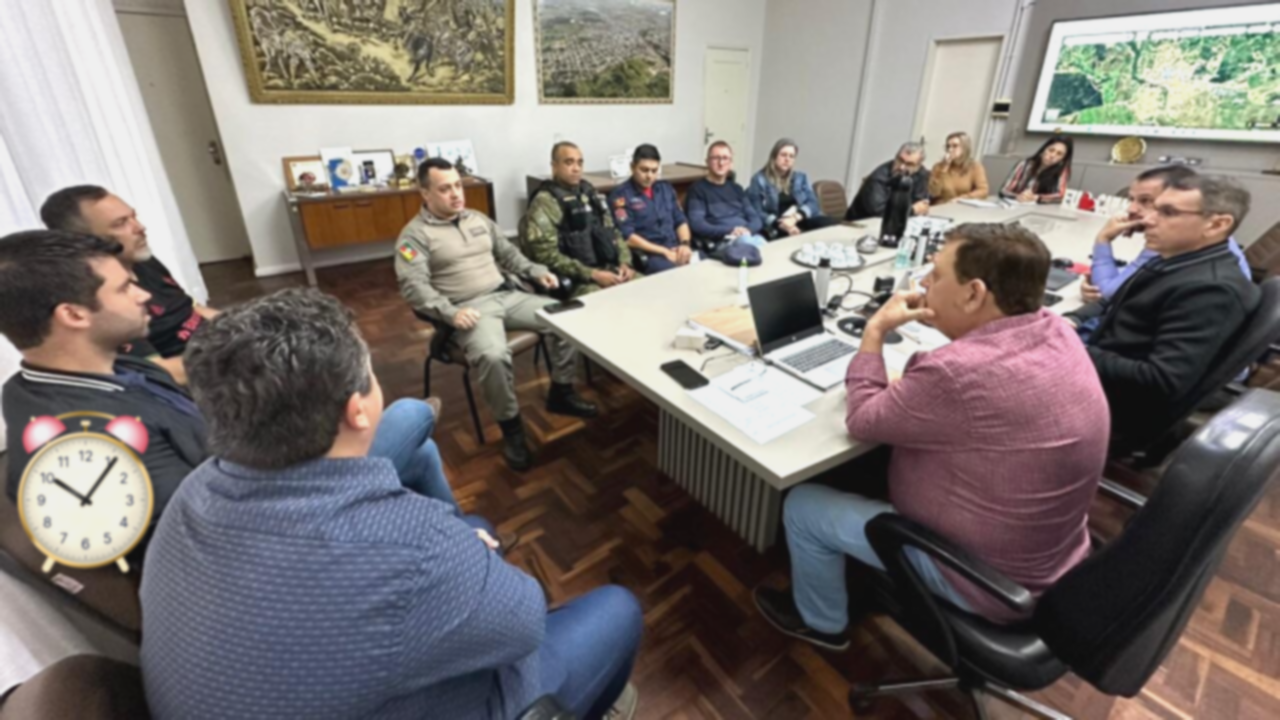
10:06
